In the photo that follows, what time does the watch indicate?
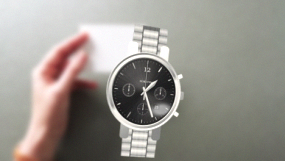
1:26
